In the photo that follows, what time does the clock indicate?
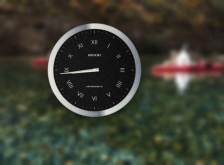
8:44
